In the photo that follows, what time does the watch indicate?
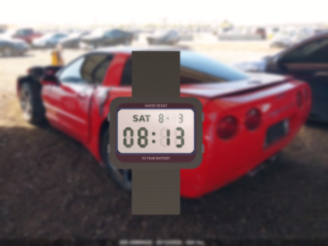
8:13
